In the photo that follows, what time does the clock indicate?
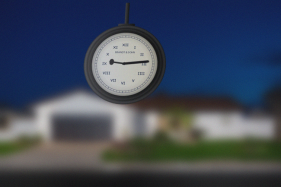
9:14
